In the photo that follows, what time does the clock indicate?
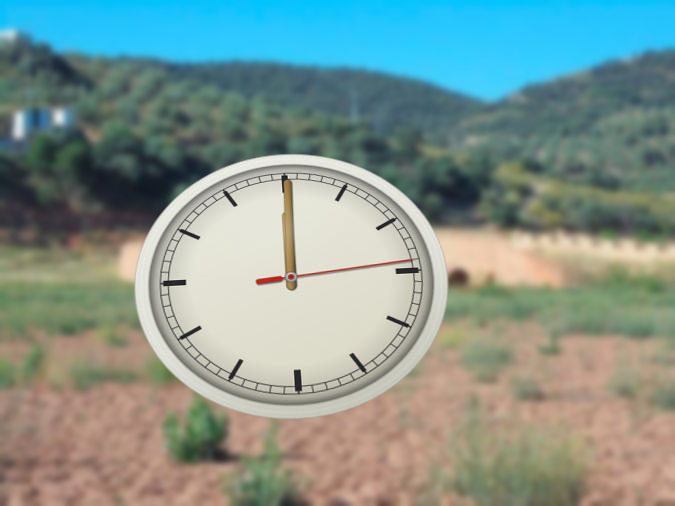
12:00:14
